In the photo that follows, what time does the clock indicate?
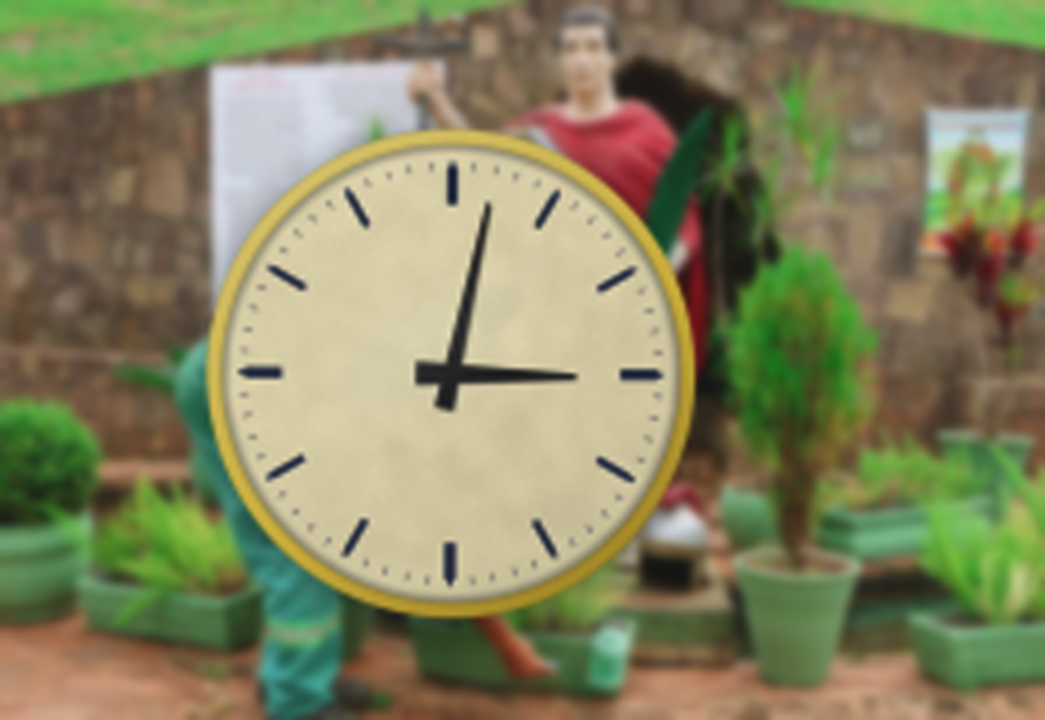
3:02
